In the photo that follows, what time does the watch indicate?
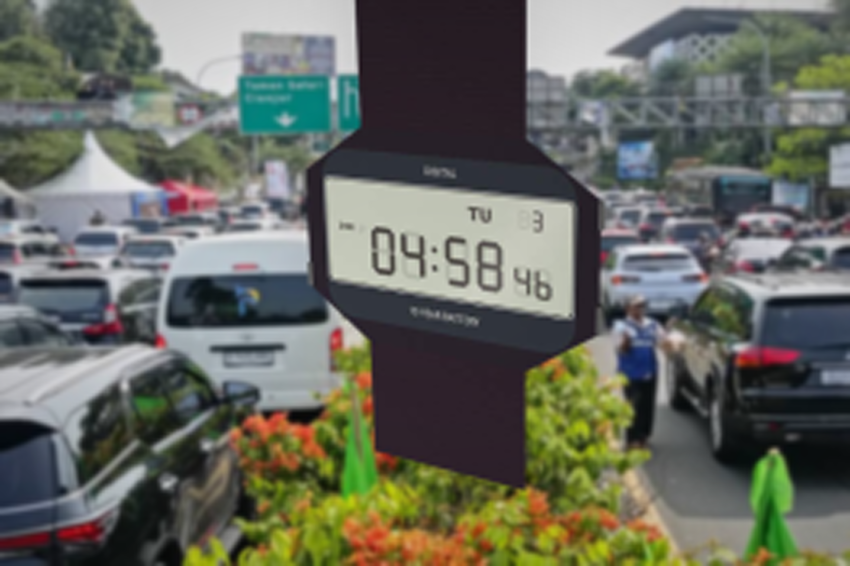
4:58:46
